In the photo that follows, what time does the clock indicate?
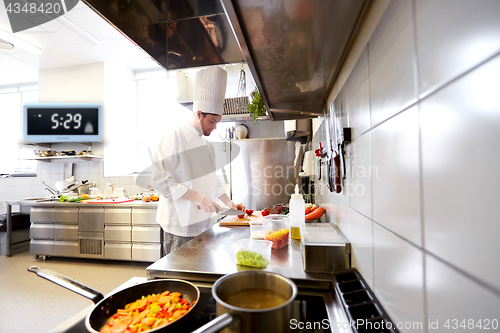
5:29
